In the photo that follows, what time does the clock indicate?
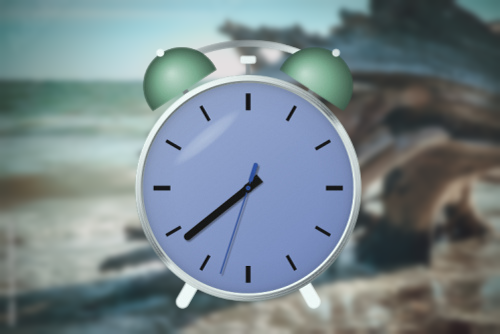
7:38:33
